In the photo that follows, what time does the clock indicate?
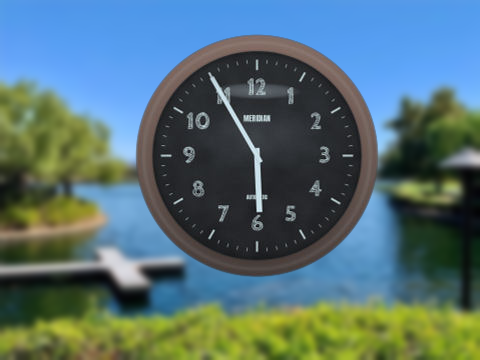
5:55
